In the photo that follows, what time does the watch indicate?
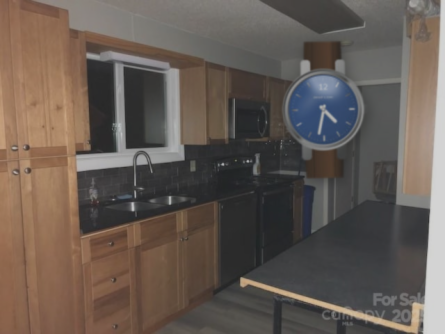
4:32
